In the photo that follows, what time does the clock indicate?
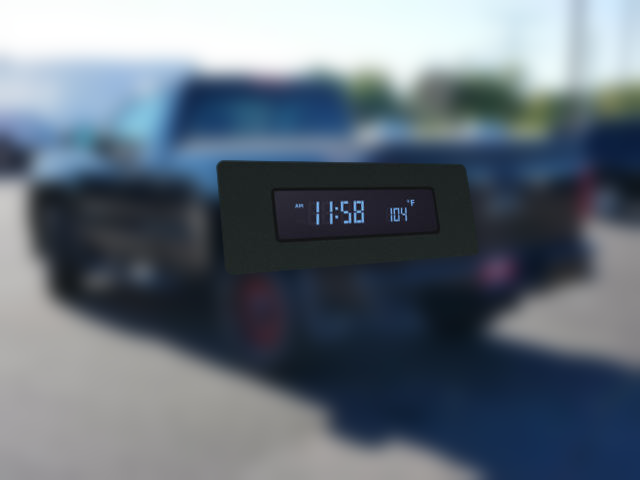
11:58
